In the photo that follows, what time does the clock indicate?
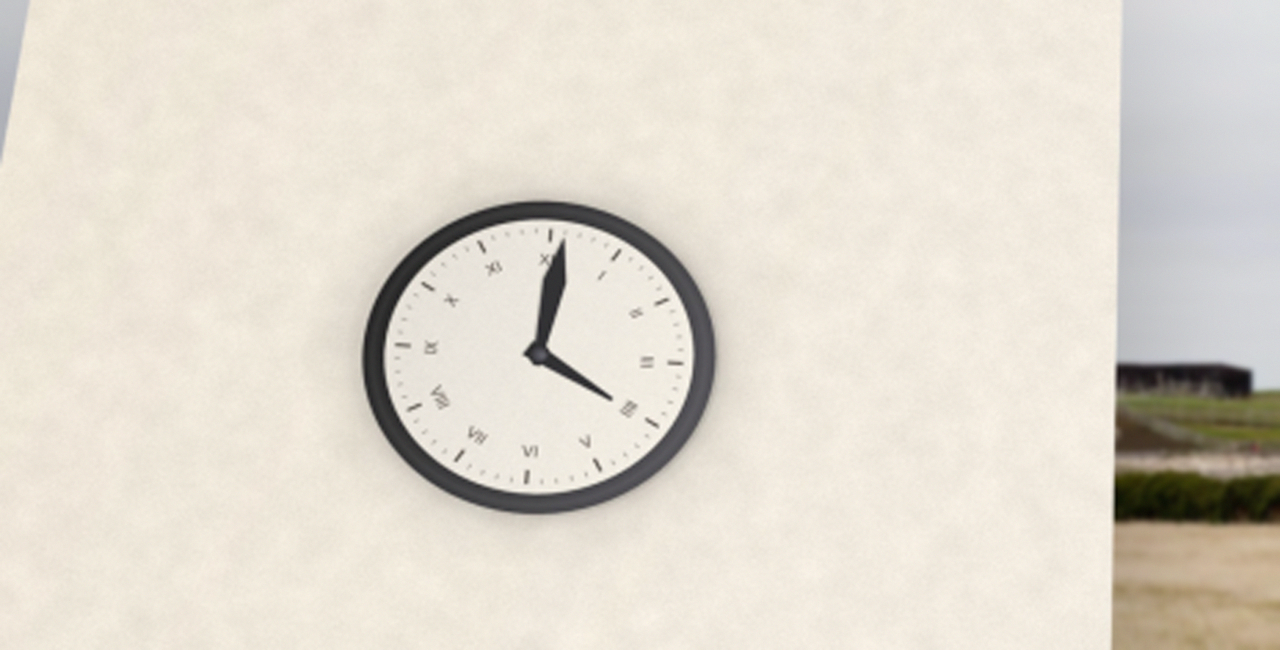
4:01
